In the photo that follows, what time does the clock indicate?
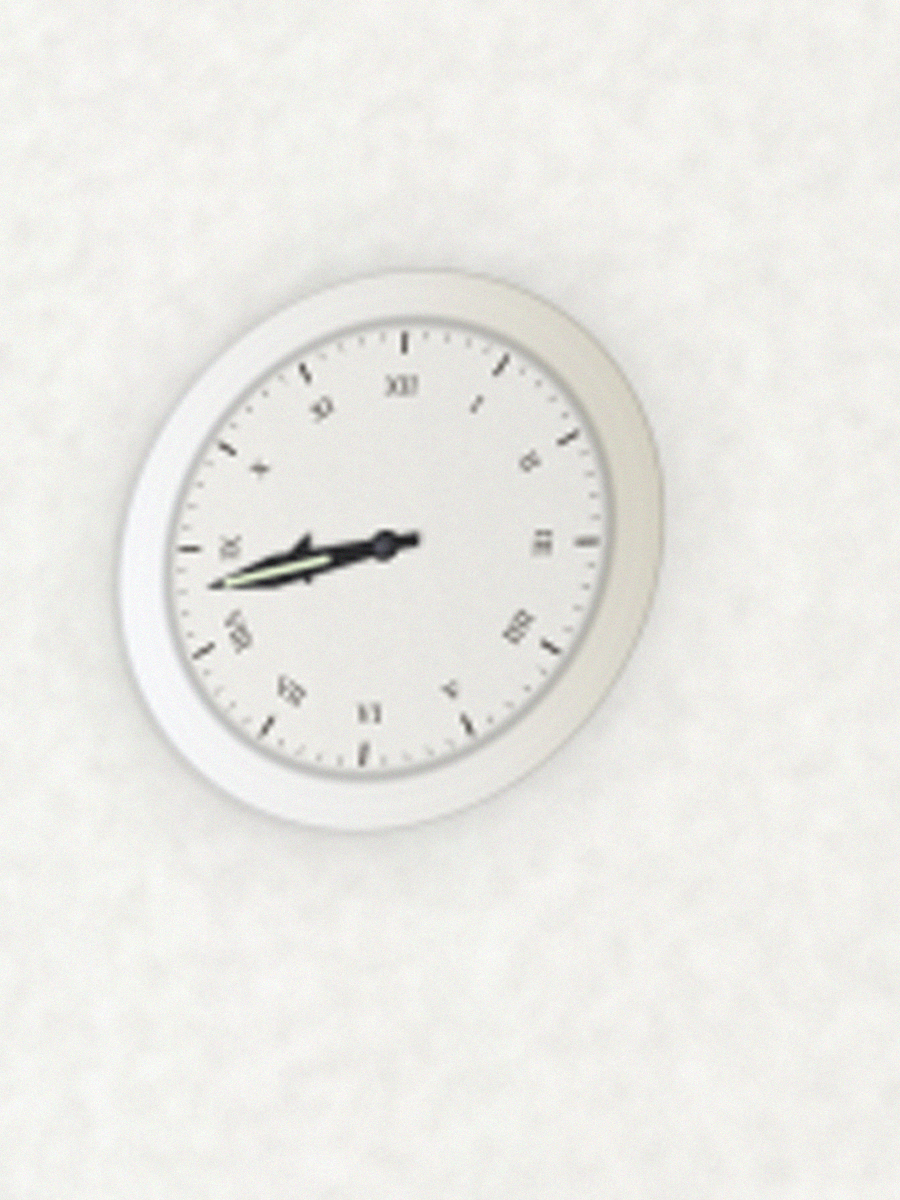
8:43
